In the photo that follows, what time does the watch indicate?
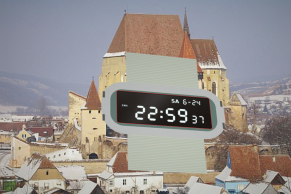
22:59:37
